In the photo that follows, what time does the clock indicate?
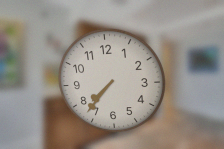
7:37
